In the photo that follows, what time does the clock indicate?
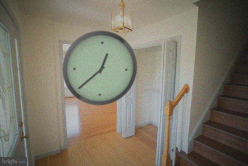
12:38
